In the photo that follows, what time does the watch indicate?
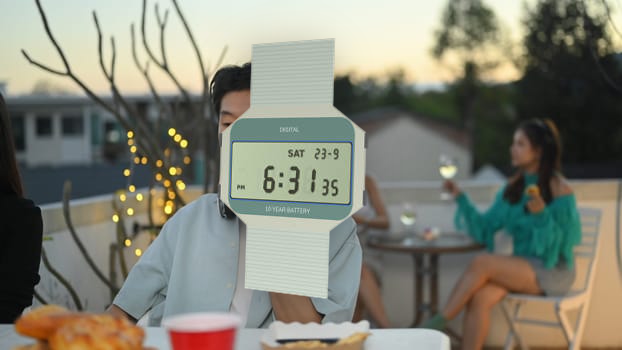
6:31:35
